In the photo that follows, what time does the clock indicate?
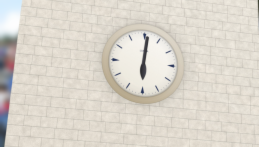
6:01
